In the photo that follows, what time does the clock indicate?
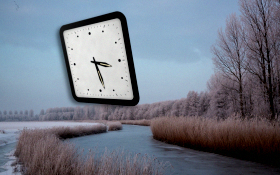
3:28
